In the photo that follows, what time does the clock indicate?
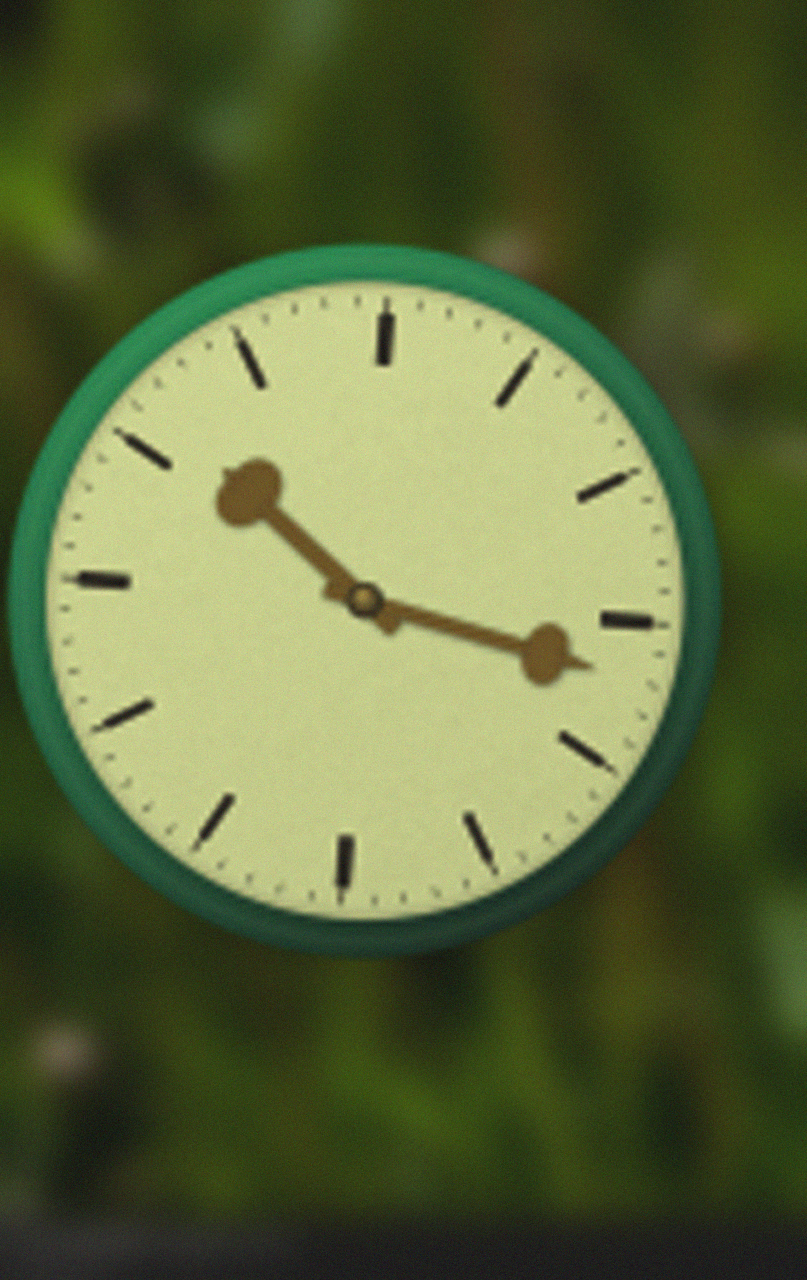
10:17
